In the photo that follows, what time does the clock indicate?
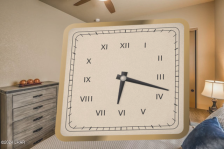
6:18
